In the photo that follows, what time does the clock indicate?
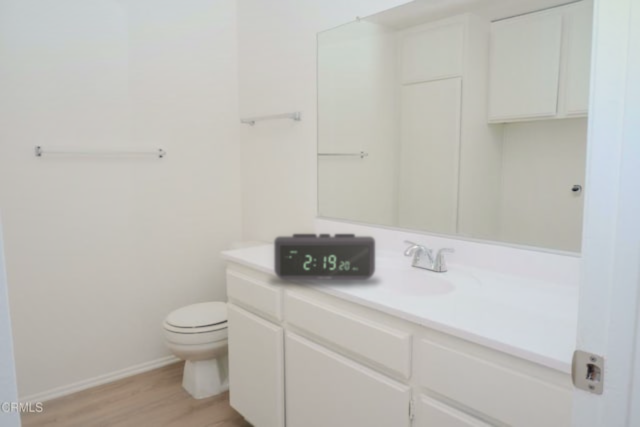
2:19
